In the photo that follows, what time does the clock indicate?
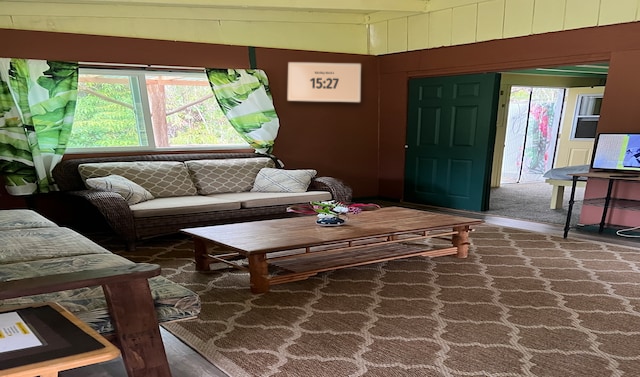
15:27
